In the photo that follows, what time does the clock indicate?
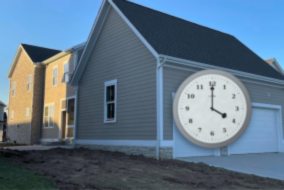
4:00
